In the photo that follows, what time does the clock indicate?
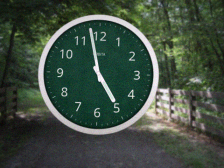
4:58
